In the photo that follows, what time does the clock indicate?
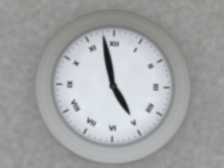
4:58
